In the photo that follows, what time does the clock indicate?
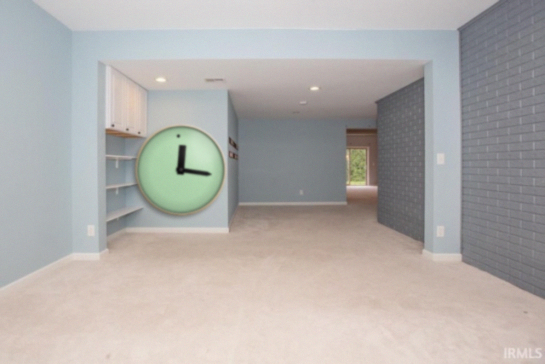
12:17
